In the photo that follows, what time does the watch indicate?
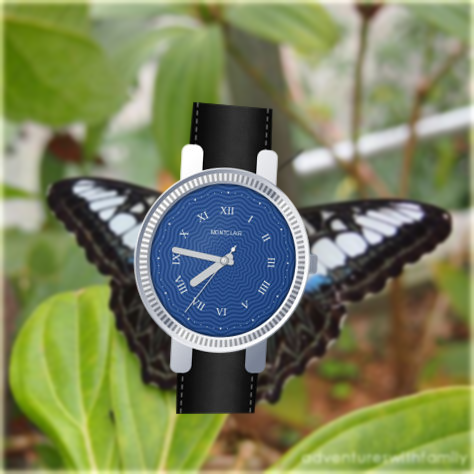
7:46:36
